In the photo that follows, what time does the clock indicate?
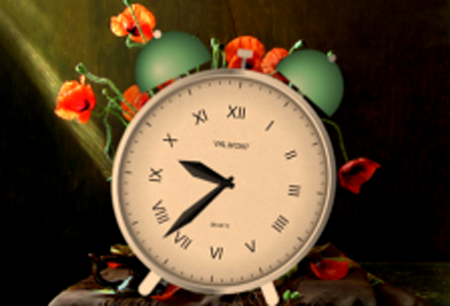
9:37
